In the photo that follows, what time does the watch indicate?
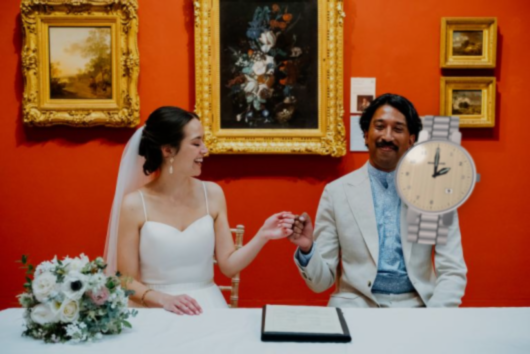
2:00
